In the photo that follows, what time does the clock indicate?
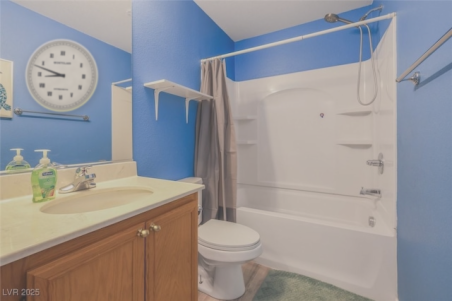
8:48
